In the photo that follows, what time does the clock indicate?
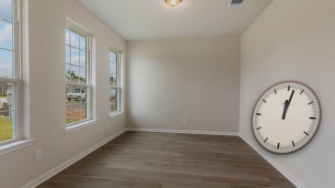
12:02
